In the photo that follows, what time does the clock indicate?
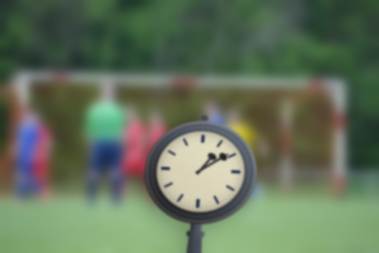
1:09
